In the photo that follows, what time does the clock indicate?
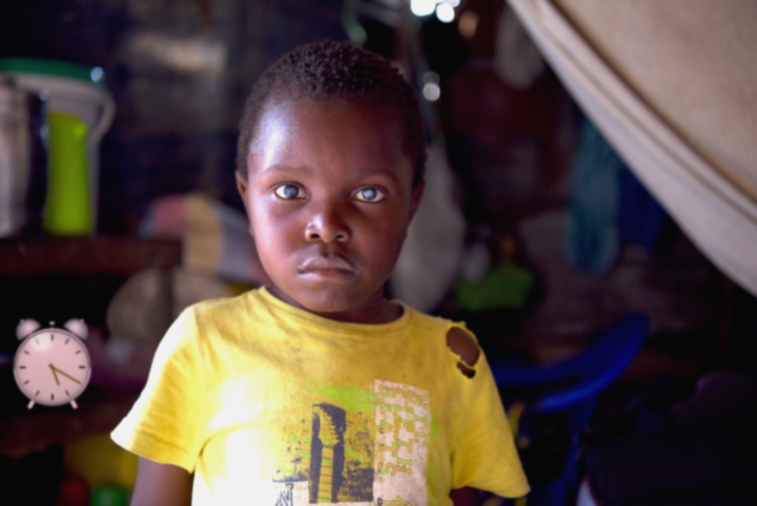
5:20
